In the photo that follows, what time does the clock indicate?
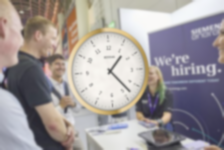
1:23
